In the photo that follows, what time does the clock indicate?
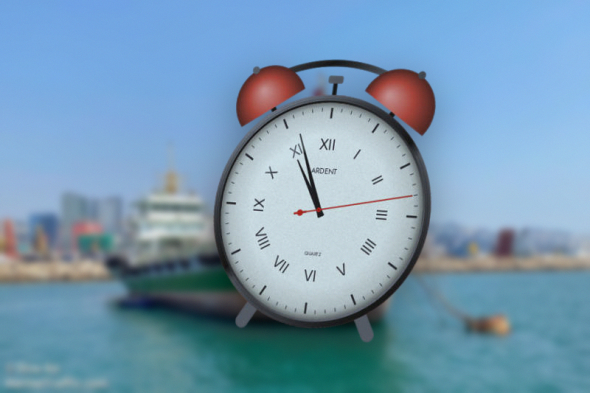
10:56:13
